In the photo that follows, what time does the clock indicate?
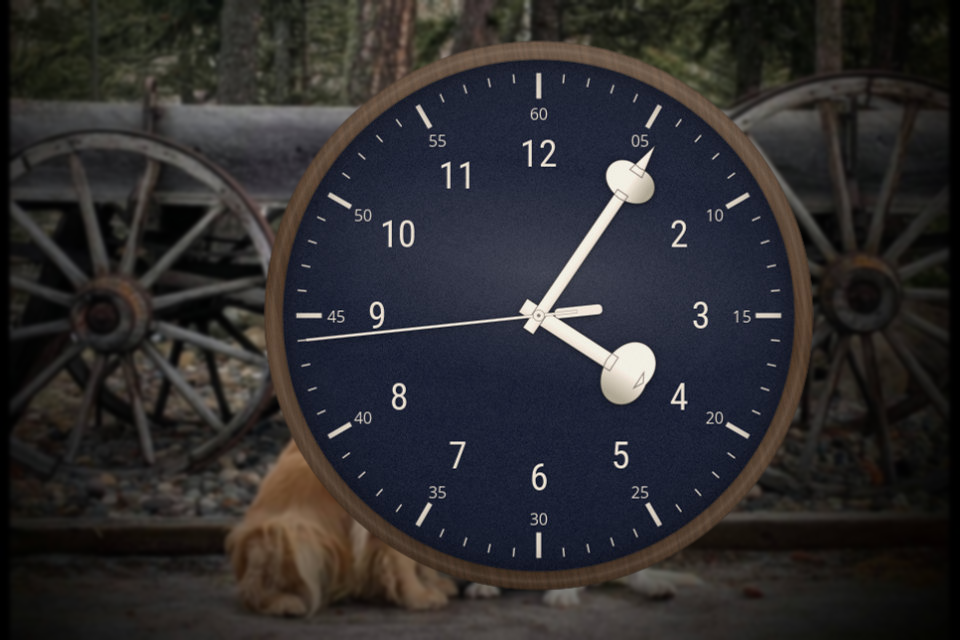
4:05:44
